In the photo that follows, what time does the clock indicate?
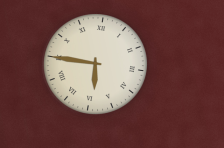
5:45
